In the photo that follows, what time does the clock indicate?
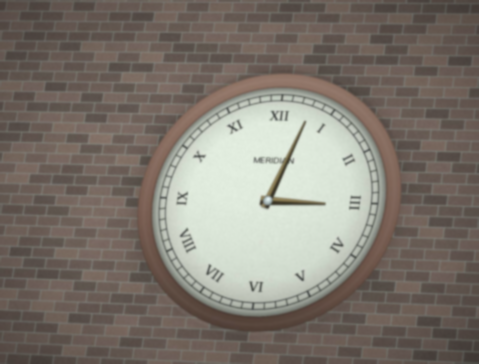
3:03
